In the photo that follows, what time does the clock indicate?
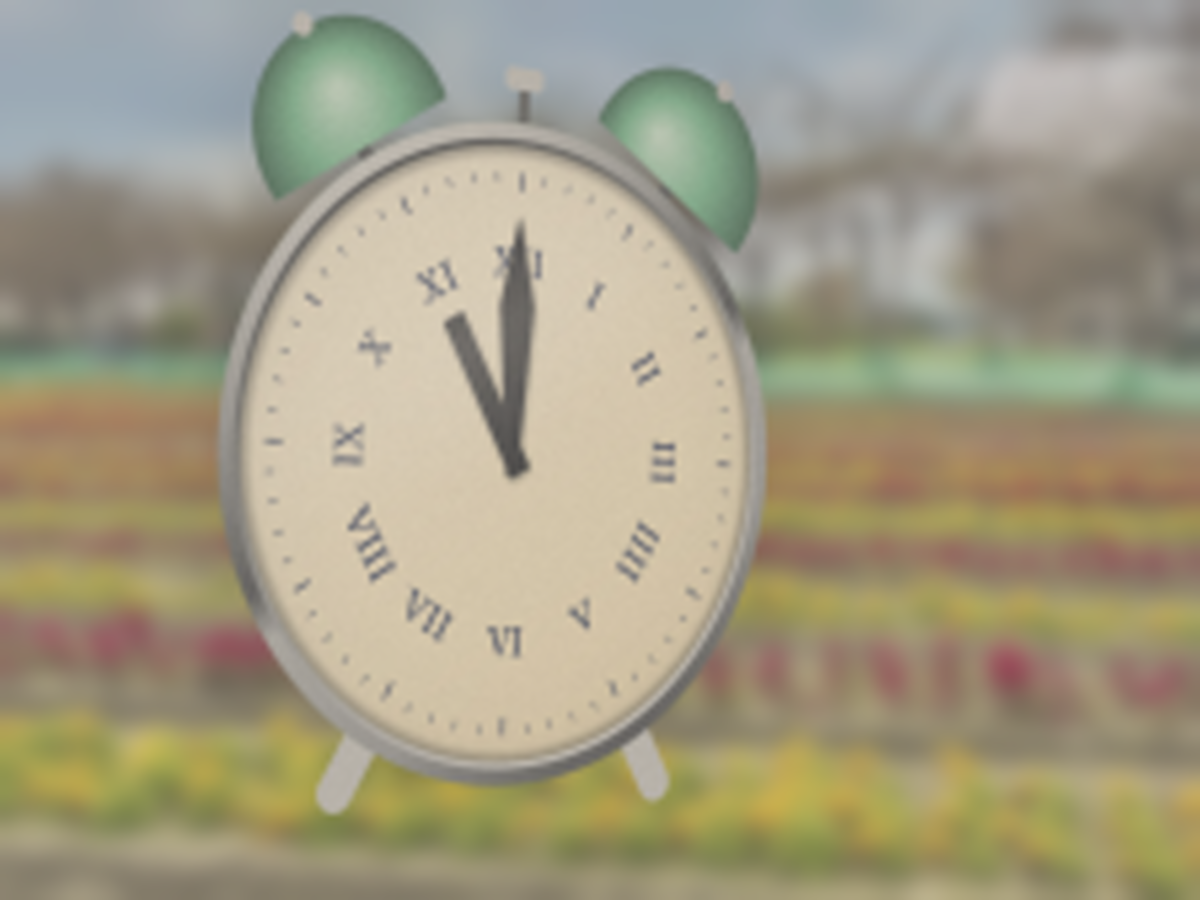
11:00
